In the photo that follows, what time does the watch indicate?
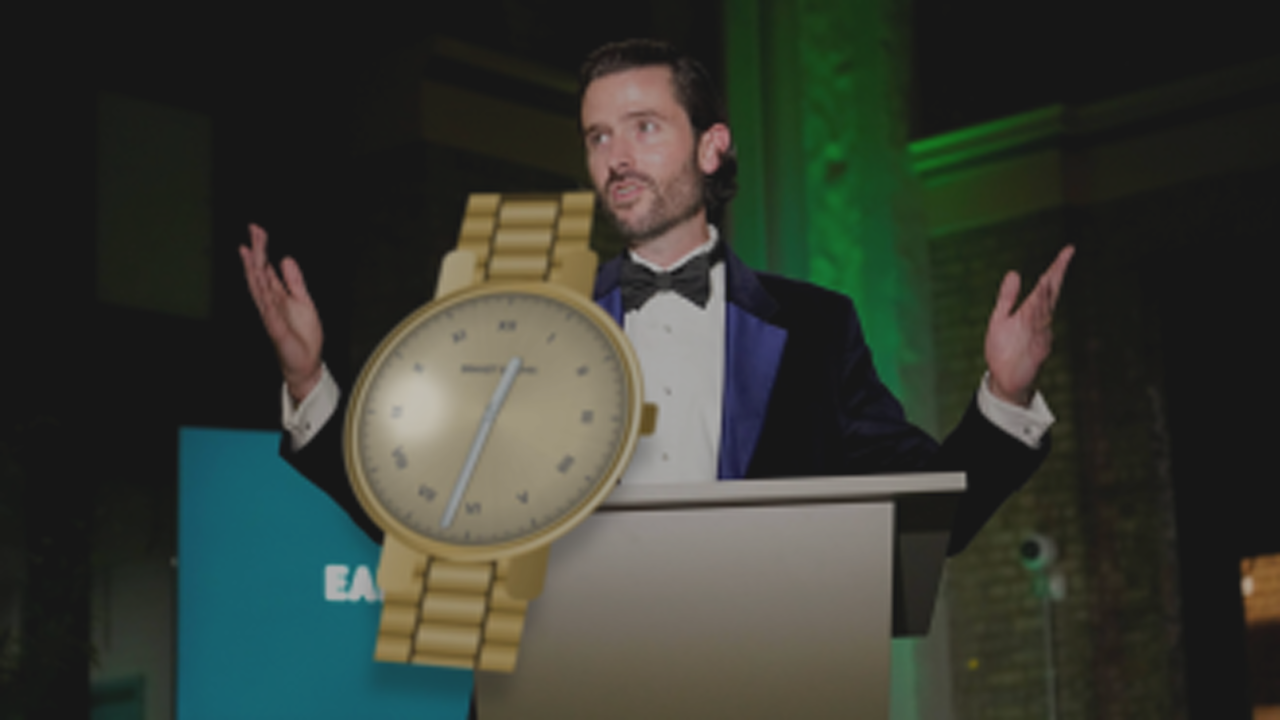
12:32
